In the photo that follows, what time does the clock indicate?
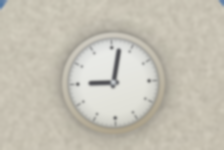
9:02
